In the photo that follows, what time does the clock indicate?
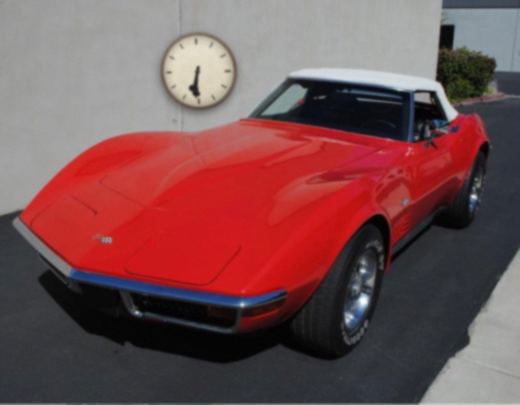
6:31
